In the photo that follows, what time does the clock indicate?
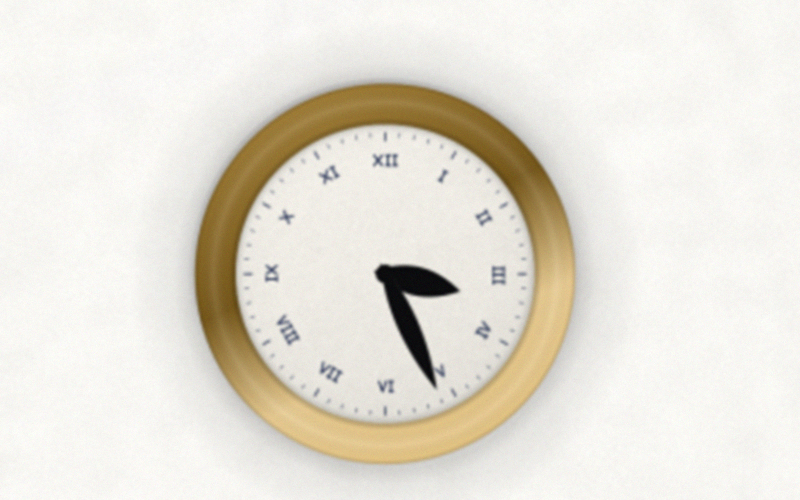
3:26
